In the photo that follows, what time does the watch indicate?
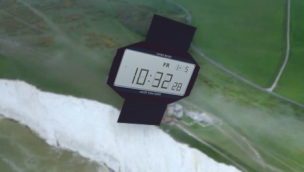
10:32:28
